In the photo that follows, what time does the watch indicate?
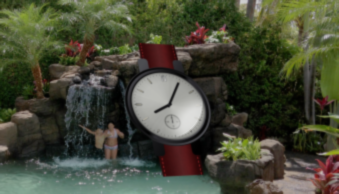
8:05
